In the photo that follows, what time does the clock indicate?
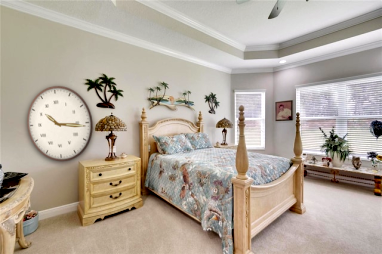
10:16
